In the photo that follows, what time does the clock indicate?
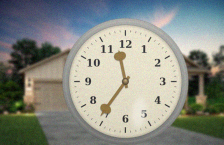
11:36
